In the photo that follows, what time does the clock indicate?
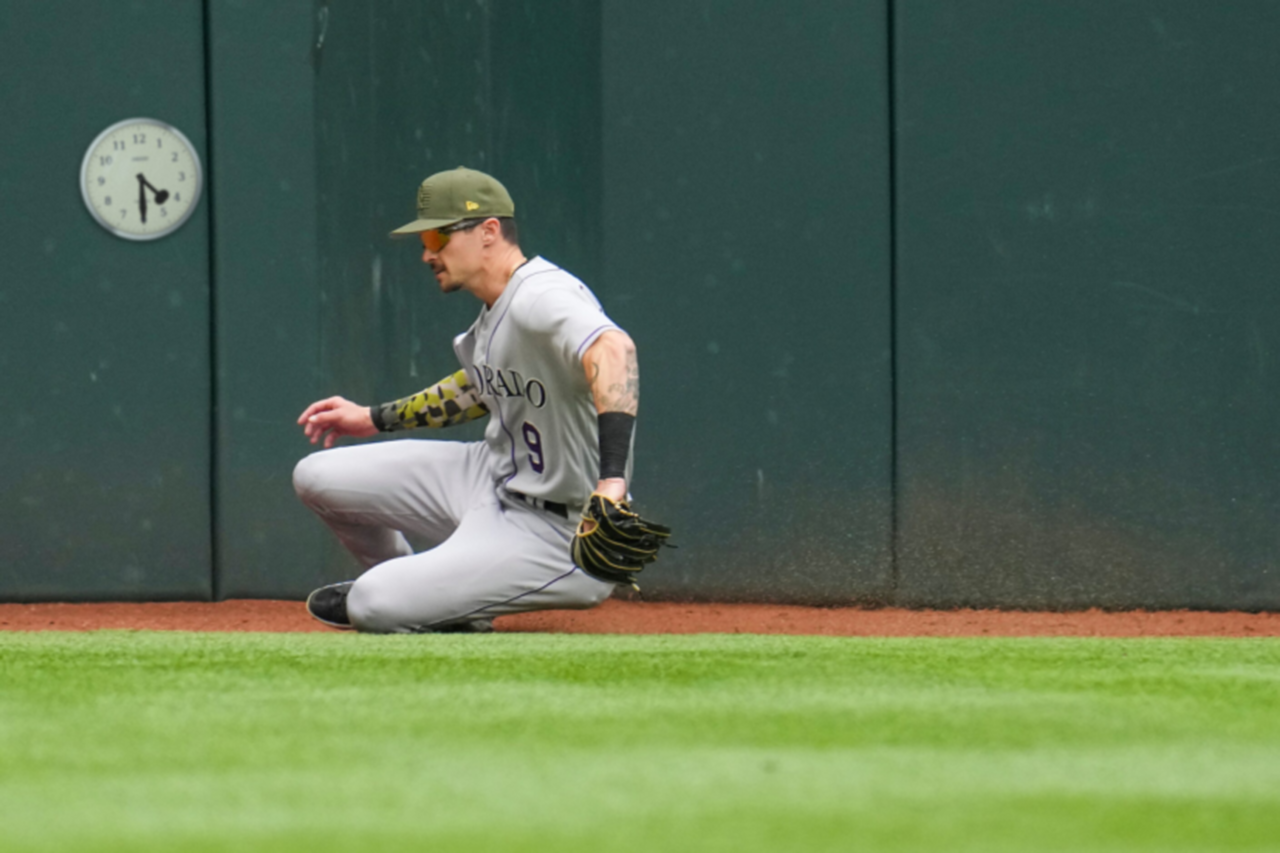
4:30
